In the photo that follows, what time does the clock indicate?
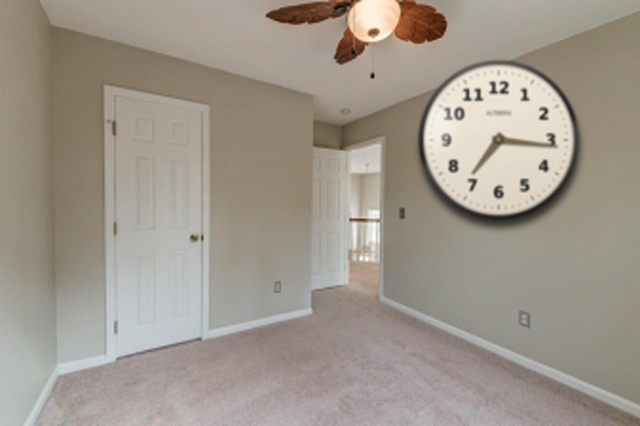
7:16
